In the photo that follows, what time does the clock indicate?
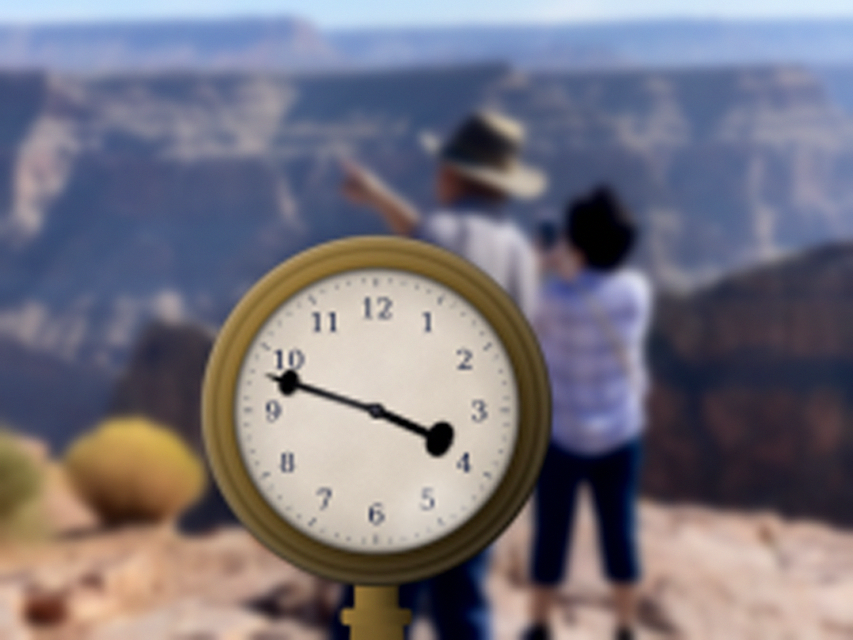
3:48
